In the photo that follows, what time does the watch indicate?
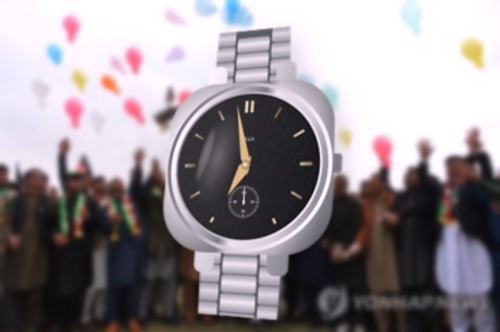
6:58
